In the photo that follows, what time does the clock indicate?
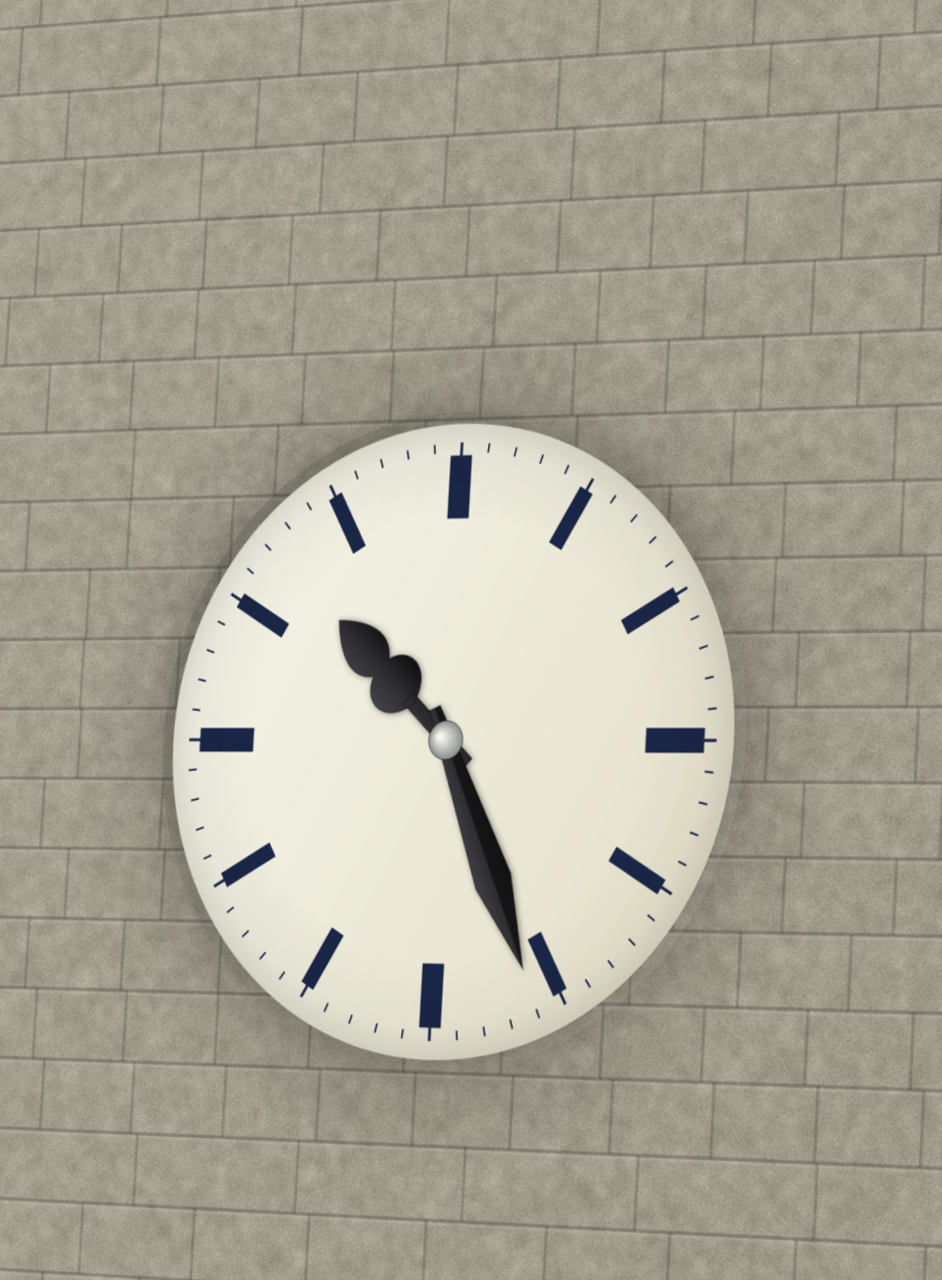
10:26
